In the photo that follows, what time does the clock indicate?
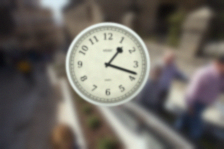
1:18
